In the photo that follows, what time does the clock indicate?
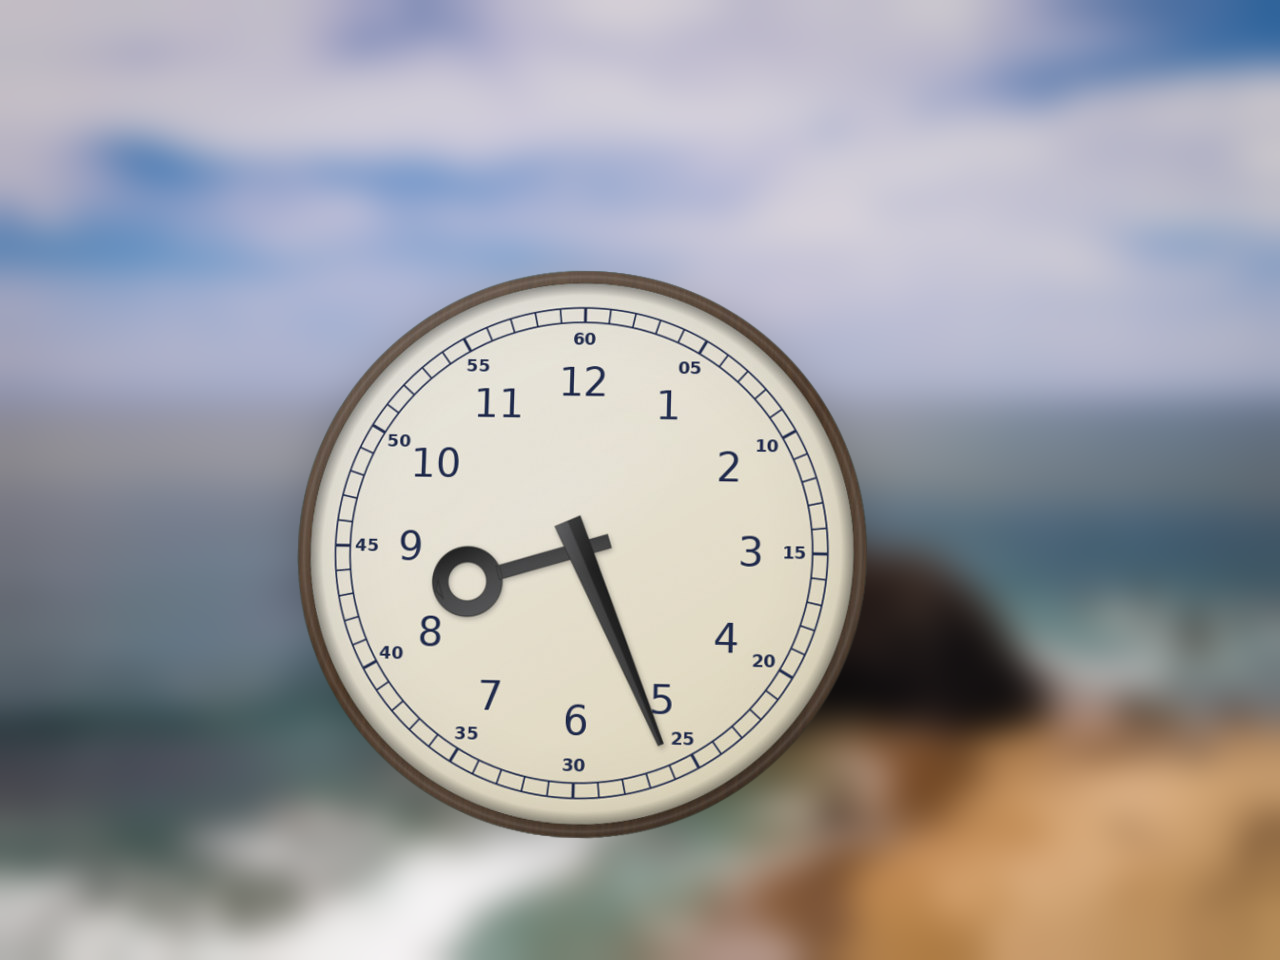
8:26
